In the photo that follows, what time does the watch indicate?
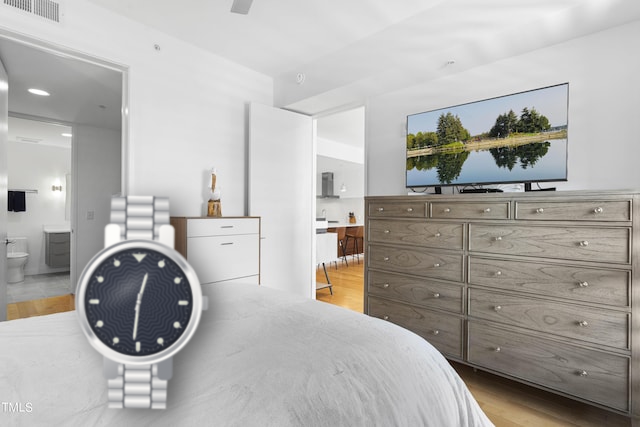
12:31
